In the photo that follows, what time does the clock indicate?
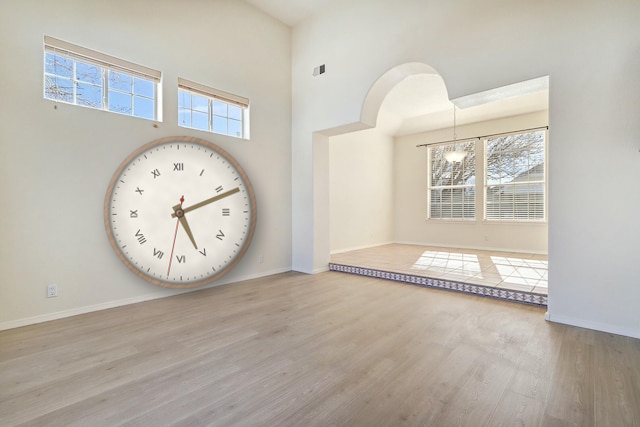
5:11:32
